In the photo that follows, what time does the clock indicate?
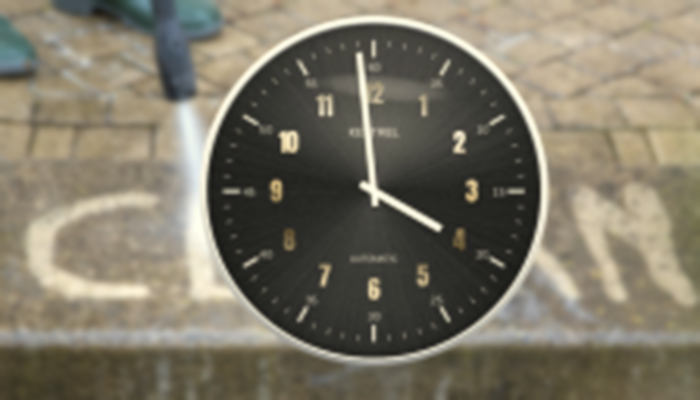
3:59
